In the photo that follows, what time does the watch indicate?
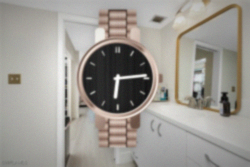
6:14
